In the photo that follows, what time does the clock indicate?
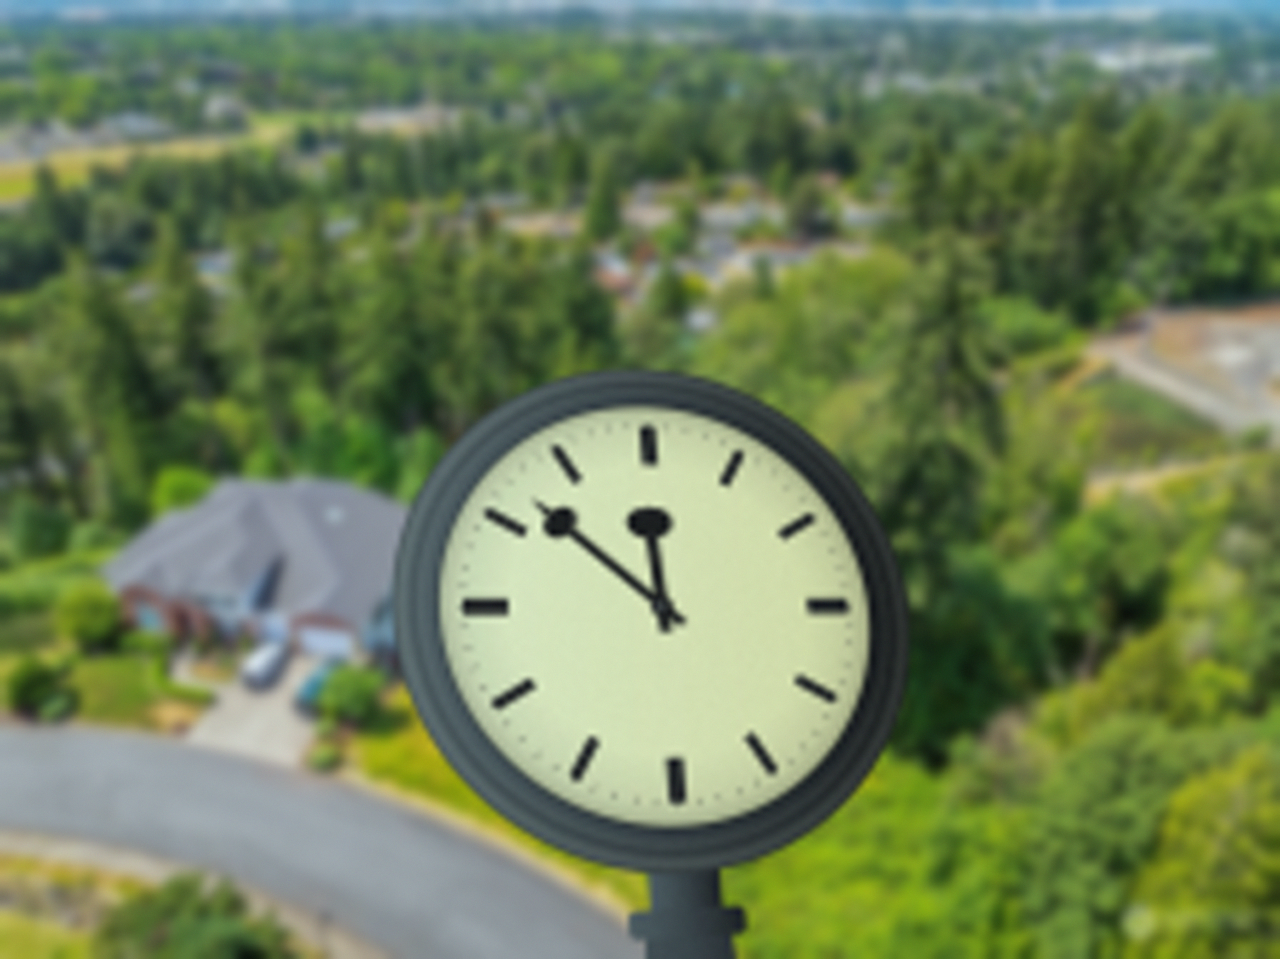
11:52
